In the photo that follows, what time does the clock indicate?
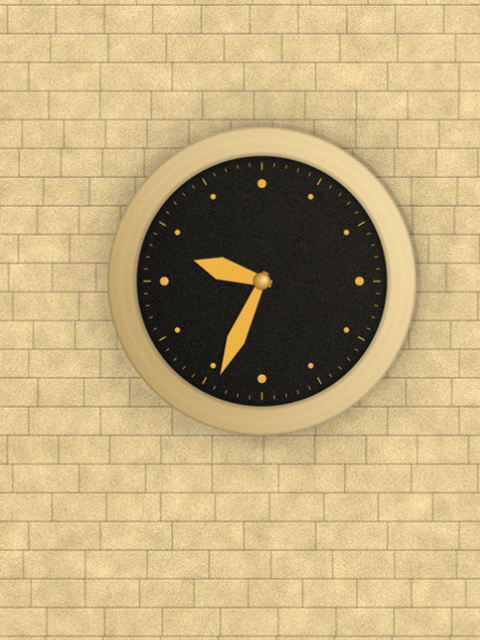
9:34
